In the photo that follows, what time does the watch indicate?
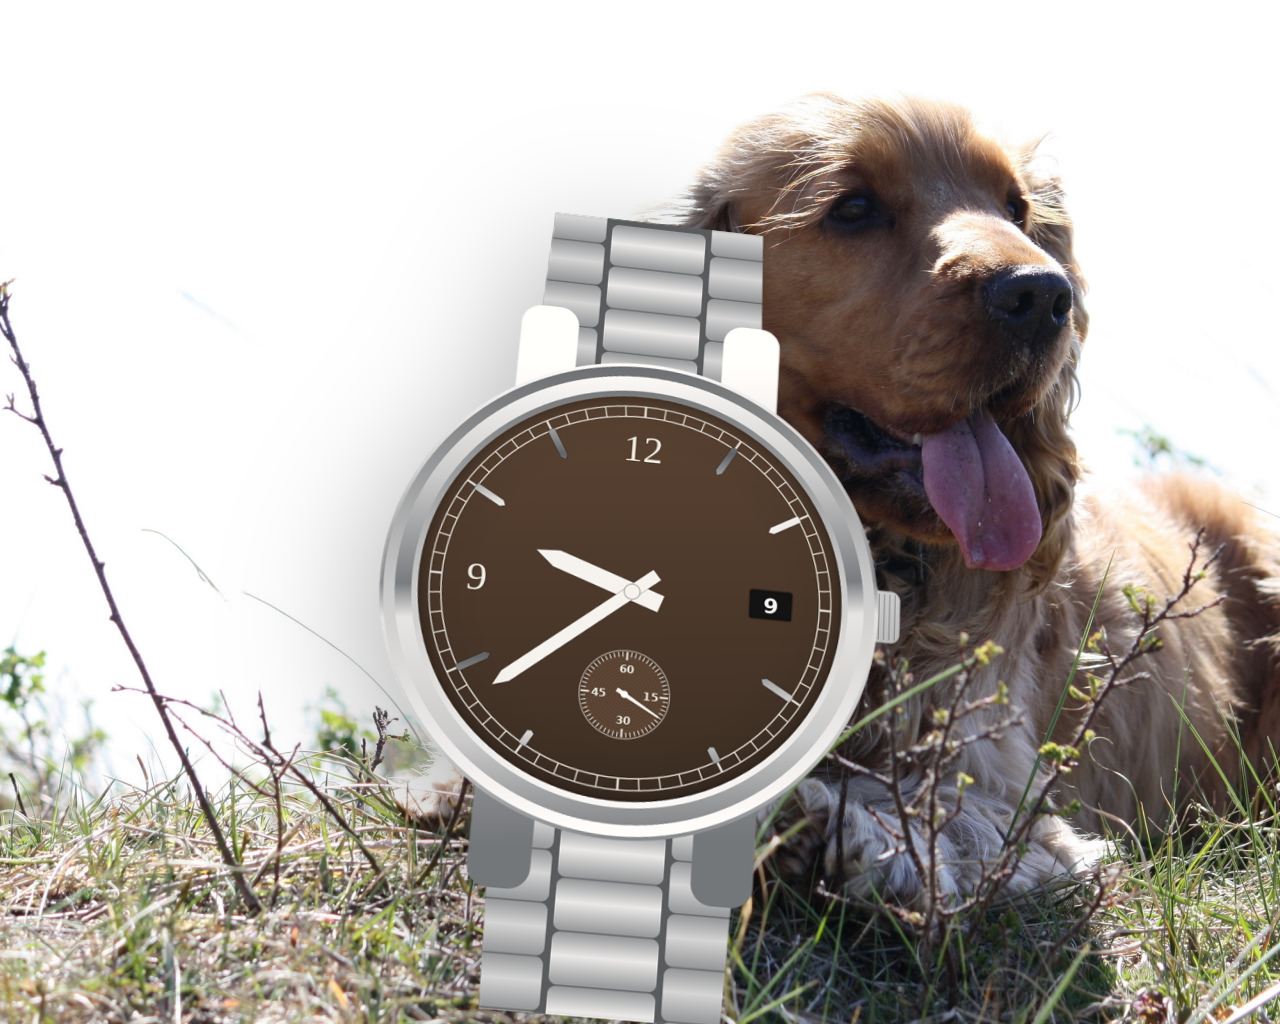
9:38:20
